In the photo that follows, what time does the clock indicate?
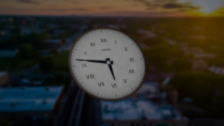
5:47
